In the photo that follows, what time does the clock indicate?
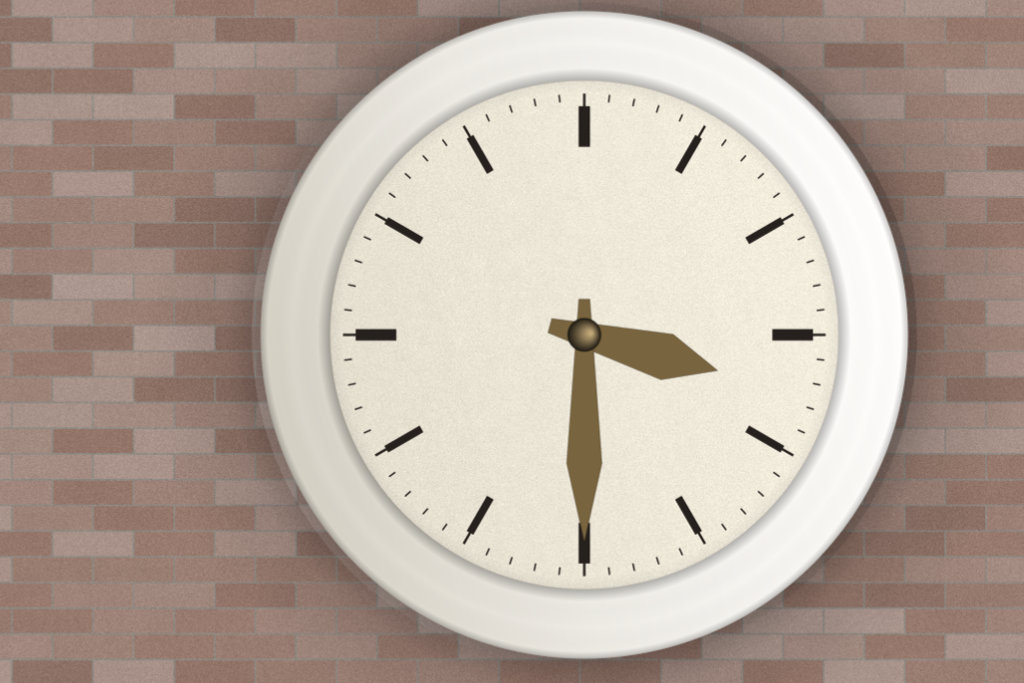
3:30
